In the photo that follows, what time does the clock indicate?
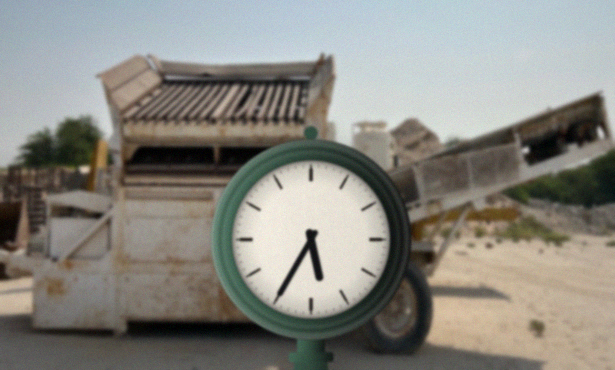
5:35
